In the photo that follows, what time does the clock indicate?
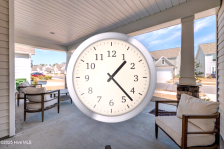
1:23
